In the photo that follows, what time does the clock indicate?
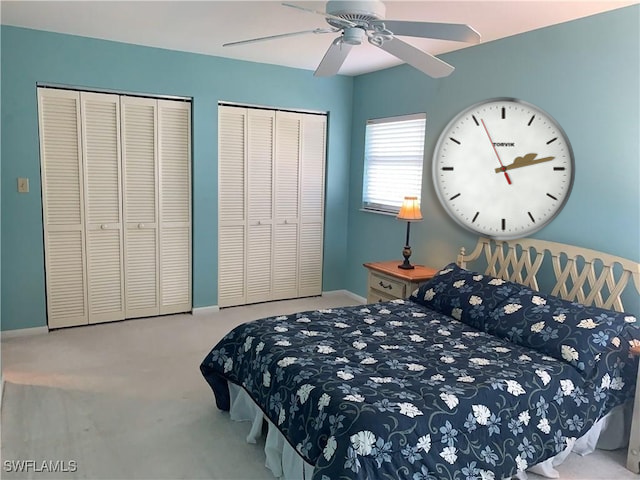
2:12:56
